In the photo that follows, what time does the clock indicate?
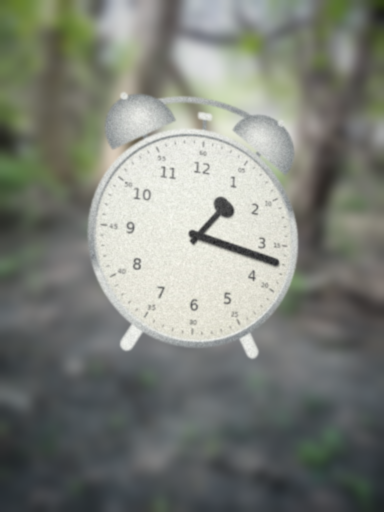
1:17
